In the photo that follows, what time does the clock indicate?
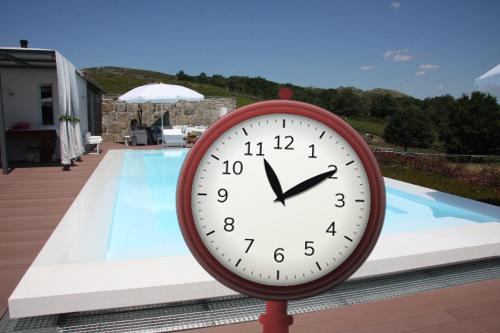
11:10
